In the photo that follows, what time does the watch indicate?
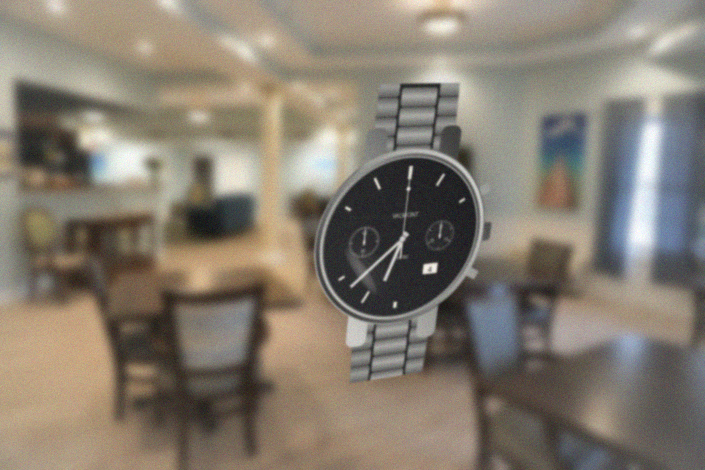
6:38
